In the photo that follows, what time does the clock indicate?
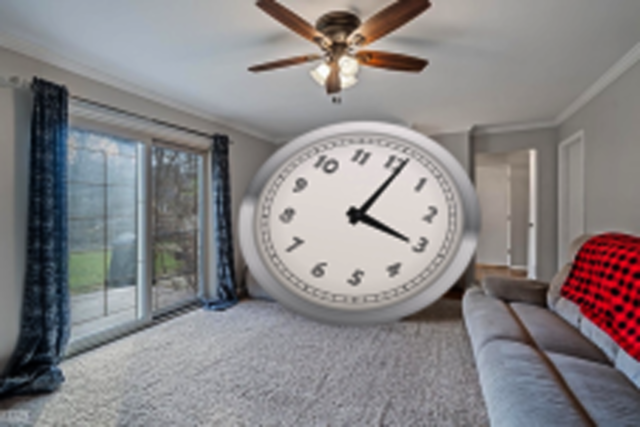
3:01
